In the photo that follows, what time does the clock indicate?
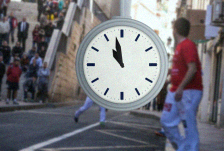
10:58
